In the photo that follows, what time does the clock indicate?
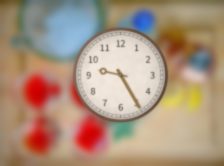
9:25
